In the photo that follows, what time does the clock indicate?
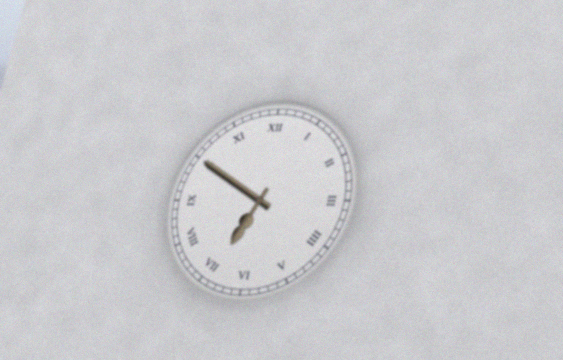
6:50
